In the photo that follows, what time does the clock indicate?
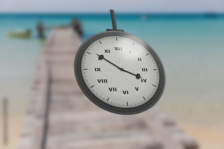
3:51
